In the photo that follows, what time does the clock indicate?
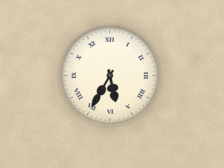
5:35
